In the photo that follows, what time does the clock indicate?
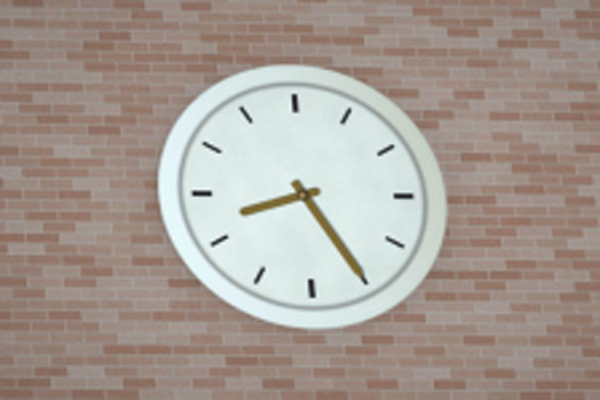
8:25
